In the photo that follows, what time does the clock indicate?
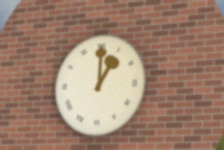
1:00
